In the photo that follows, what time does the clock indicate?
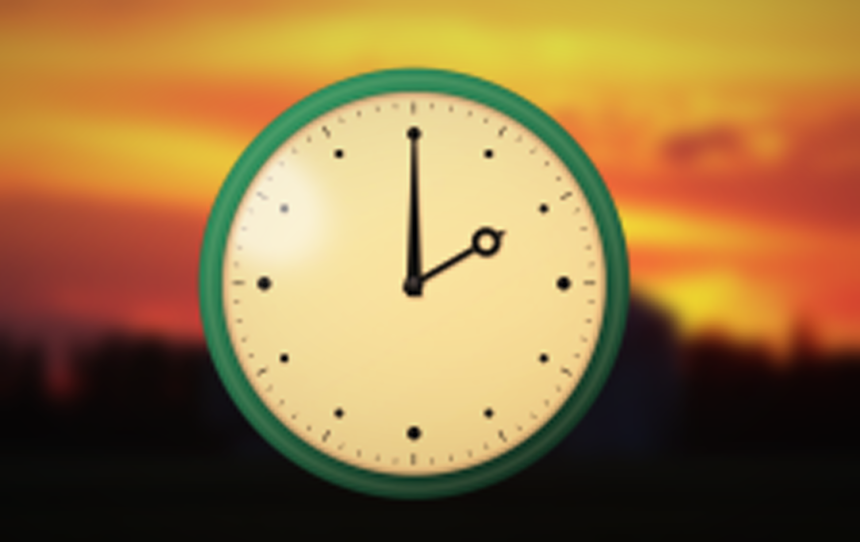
2:00
